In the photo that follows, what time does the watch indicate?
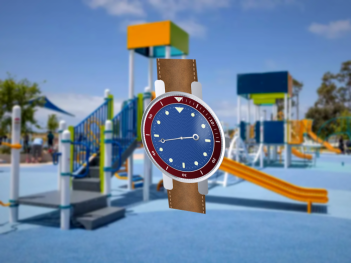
2:43
